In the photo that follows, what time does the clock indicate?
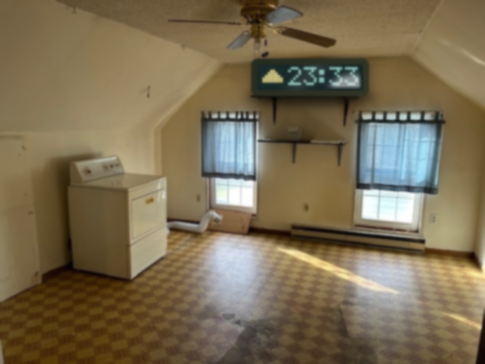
23:33
